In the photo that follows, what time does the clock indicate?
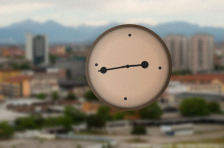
2:43
